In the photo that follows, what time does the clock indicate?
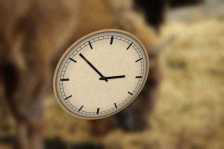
2:52
